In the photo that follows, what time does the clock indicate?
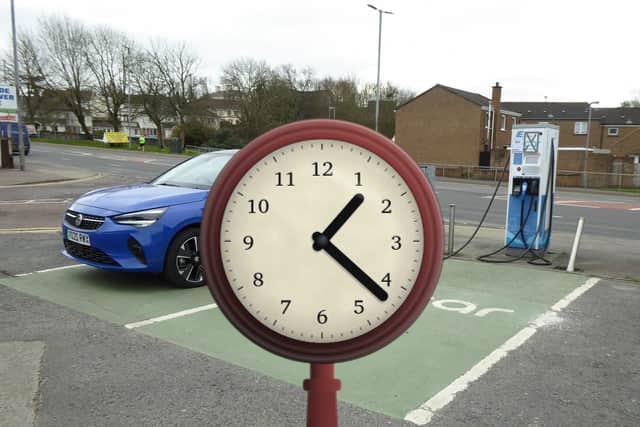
1:22
